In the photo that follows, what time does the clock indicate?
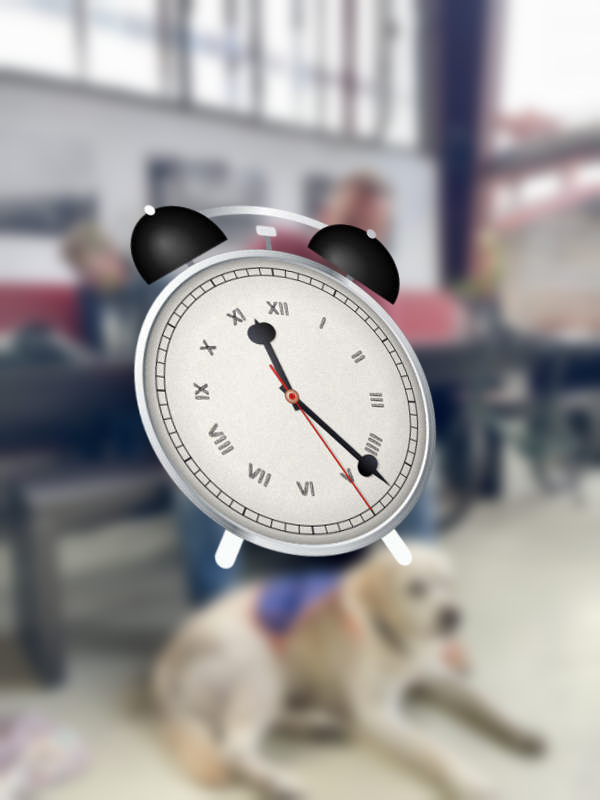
11:22:25
